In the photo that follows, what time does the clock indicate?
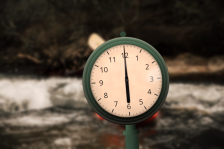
6:00
